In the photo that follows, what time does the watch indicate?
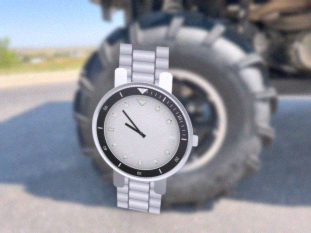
9:53
